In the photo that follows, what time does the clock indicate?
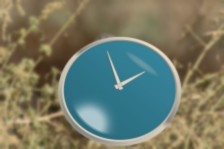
1:57
